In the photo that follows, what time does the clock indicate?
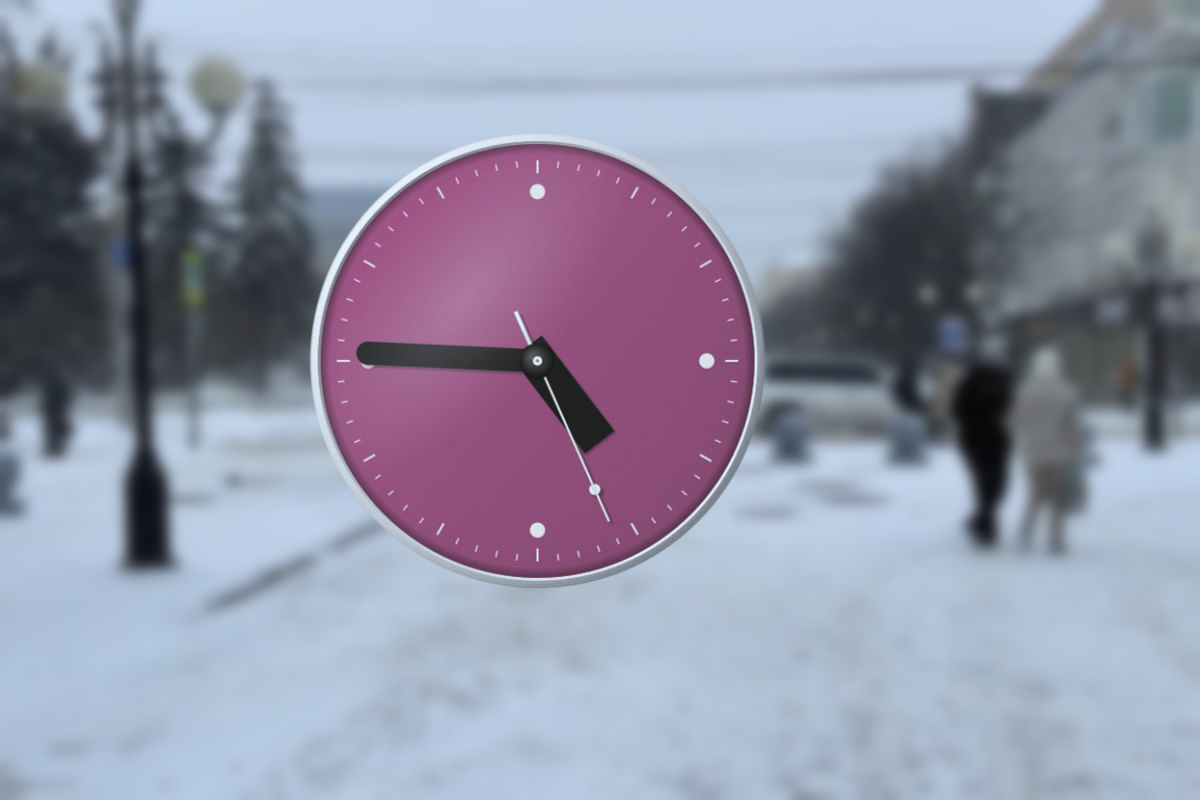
4:45:26
